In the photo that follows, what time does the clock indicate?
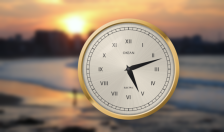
5:12
